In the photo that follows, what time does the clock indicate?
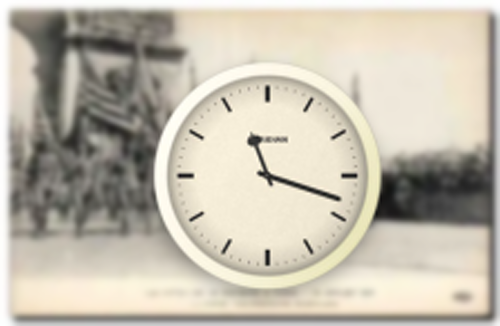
11:18
